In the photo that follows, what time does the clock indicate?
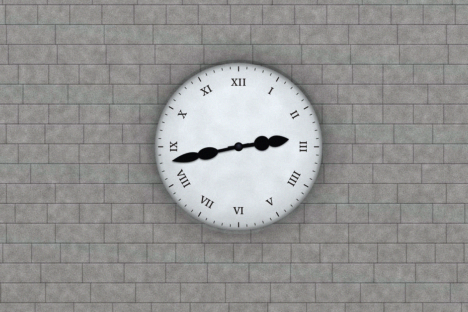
2:43
